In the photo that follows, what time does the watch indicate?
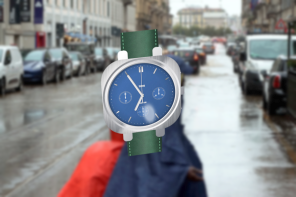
6:55
